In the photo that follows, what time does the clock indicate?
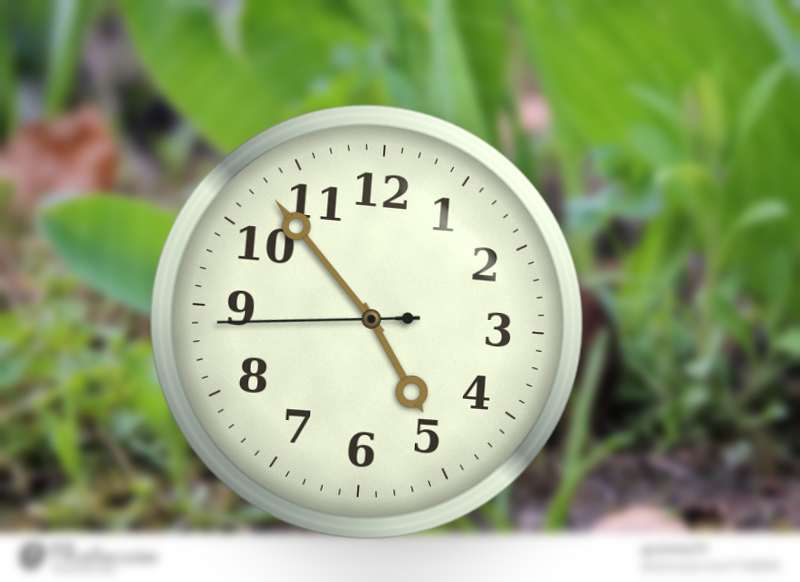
4:52:44
